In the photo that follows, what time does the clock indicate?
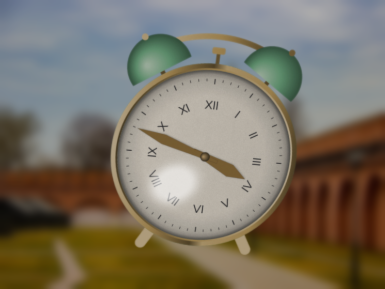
3:48
